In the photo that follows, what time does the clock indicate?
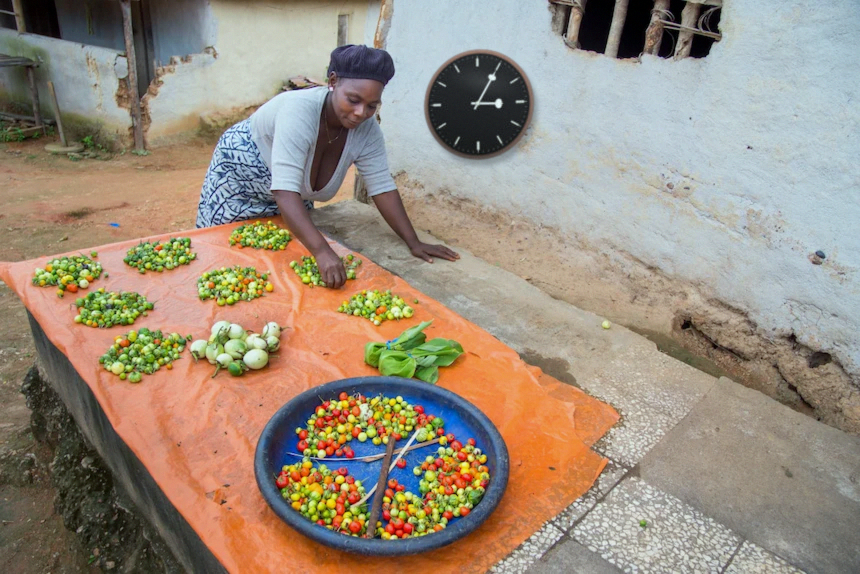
3:05
